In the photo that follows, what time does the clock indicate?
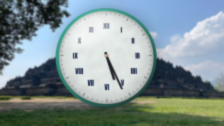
5:26
